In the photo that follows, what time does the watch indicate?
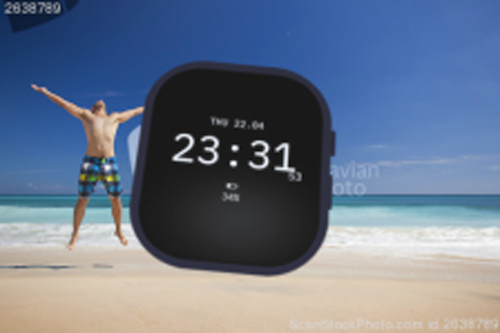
23:31
